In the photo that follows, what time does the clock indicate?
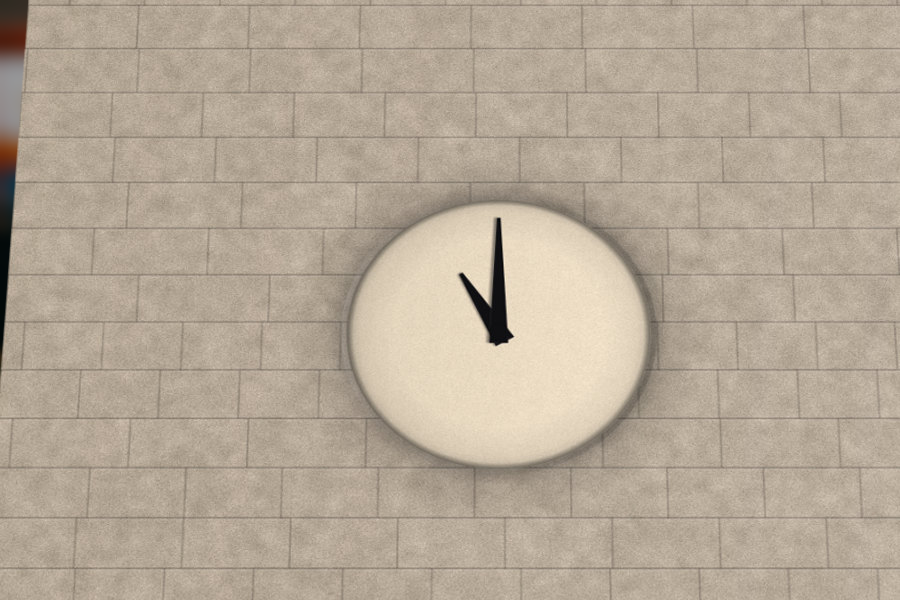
11:00
